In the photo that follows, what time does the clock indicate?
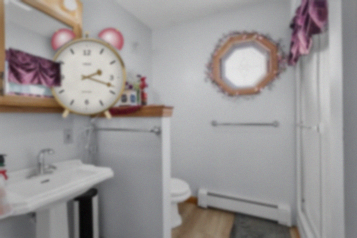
2:18
